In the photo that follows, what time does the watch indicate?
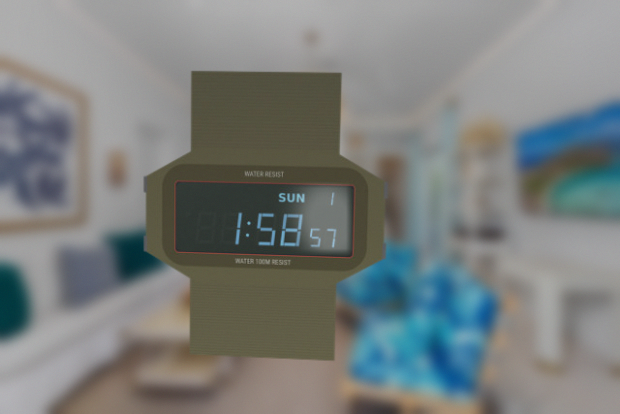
1:58:57
